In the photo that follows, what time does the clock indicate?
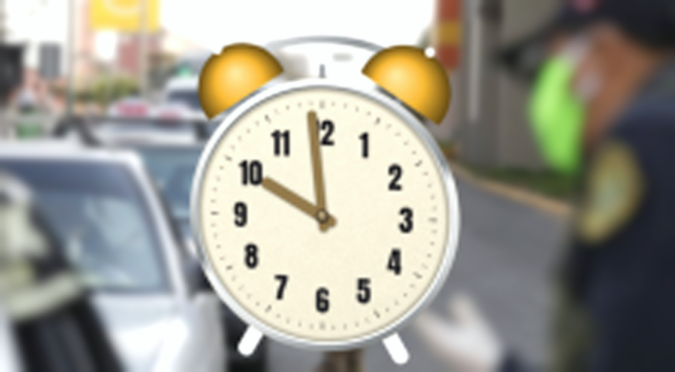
9:59
